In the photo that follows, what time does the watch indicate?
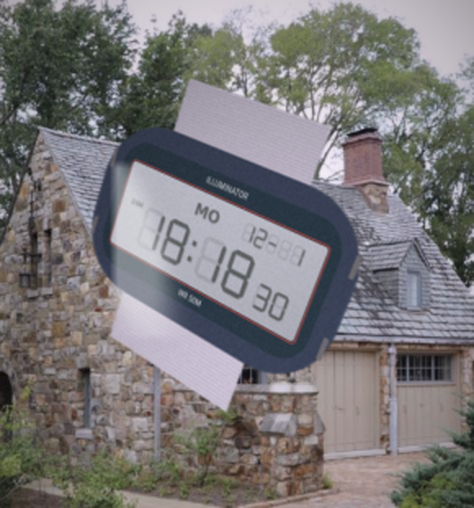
18:18:30
